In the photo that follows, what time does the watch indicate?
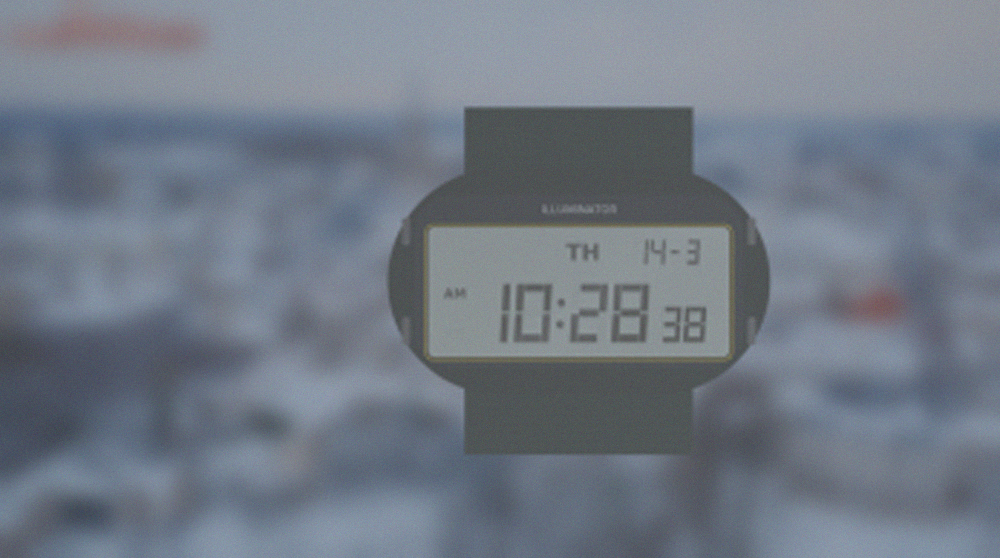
10:28:38
